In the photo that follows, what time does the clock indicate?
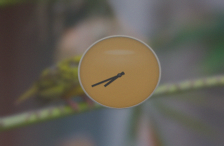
7:41
